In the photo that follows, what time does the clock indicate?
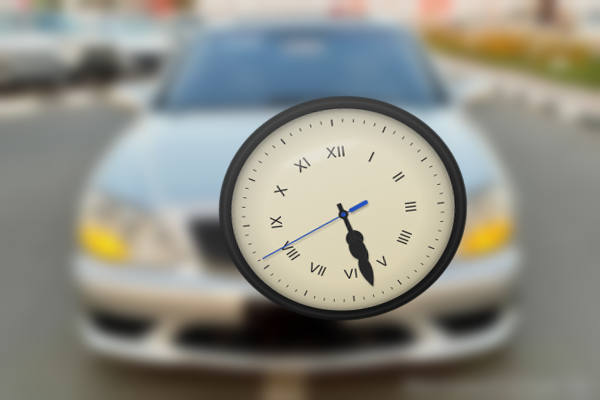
5:27:41
